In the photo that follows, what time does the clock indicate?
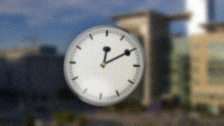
12:10
